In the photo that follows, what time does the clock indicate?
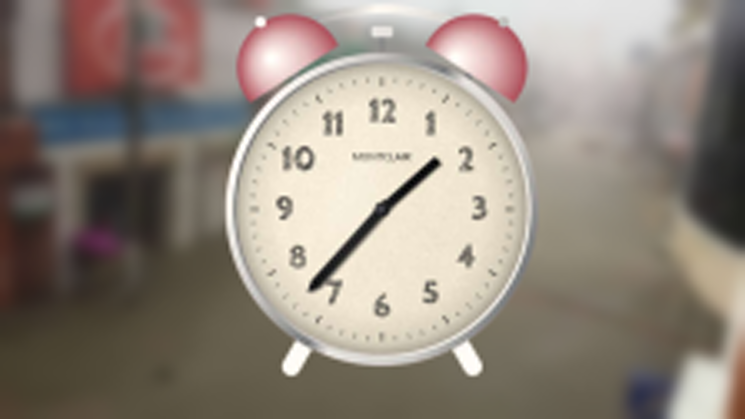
1:37
